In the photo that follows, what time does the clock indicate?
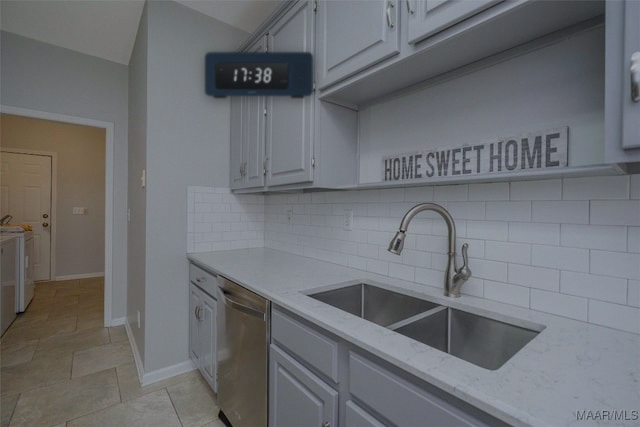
17:38
